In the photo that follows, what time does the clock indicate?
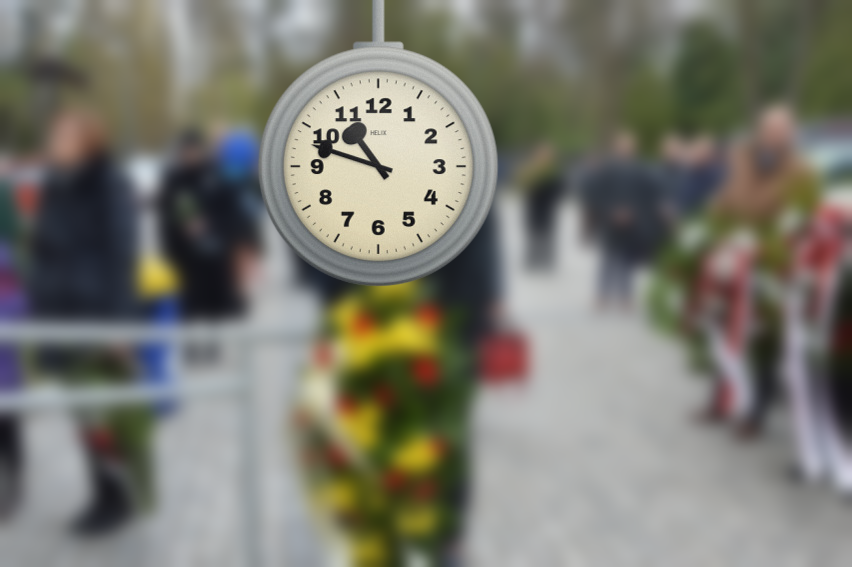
10:48
